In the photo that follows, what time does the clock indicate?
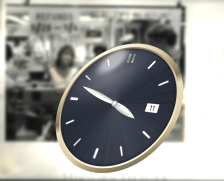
3:48
